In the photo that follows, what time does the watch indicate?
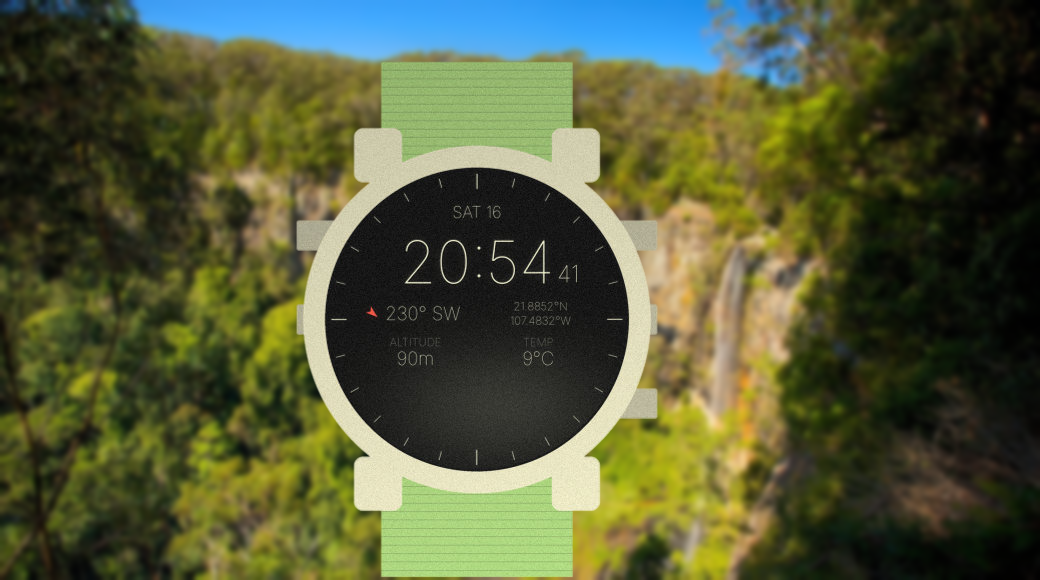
20:54:41
